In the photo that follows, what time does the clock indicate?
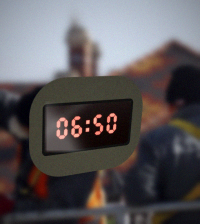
6:50
